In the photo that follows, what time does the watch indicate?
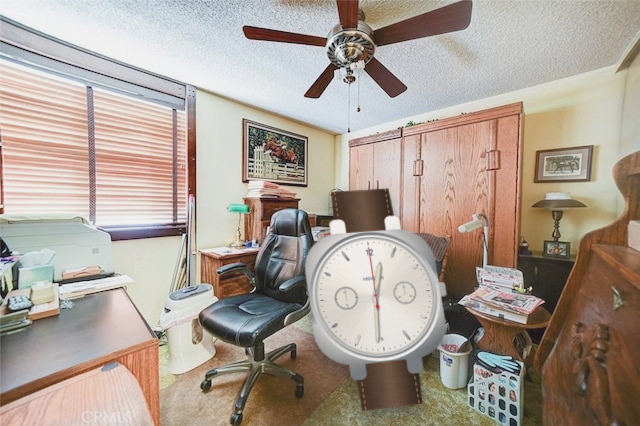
12:31
